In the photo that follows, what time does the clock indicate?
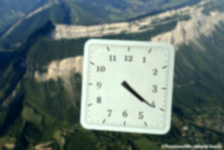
4:21
